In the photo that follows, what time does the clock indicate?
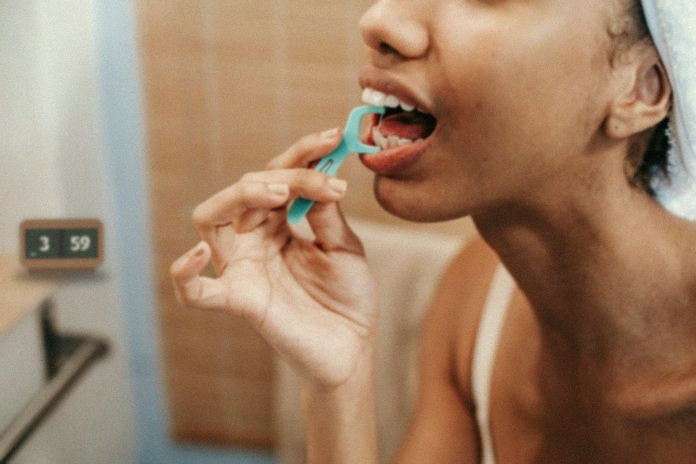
3:59
